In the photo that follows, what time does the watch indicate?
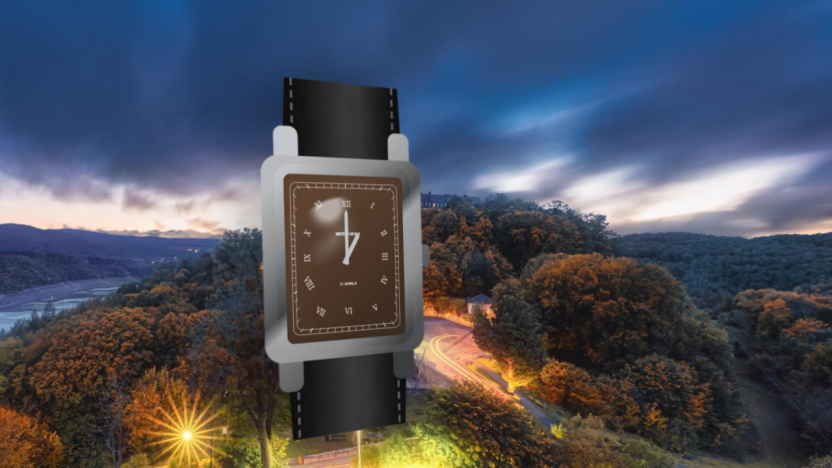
1:00
